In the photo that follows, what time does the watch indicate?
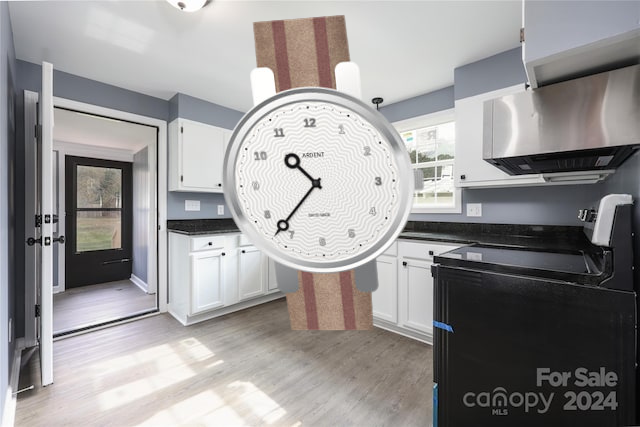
10:37
